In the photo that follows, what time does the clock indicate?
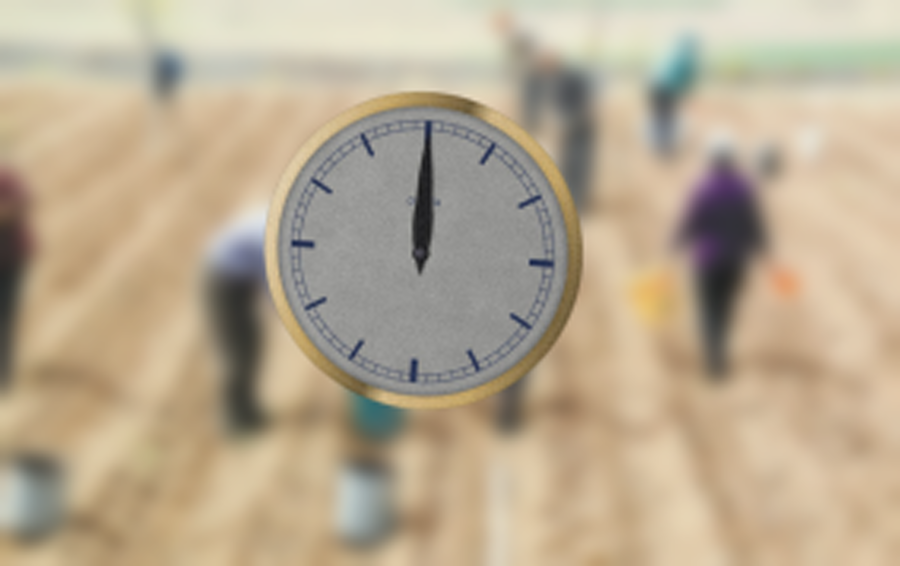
12:00
